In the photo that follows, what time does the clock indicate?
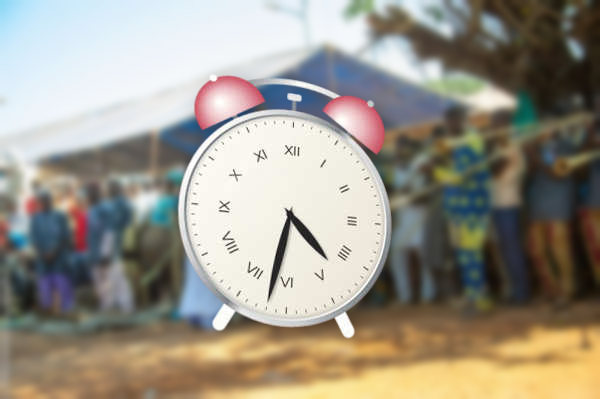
4:32
